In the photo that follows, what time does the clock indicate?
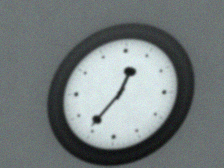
12:36
